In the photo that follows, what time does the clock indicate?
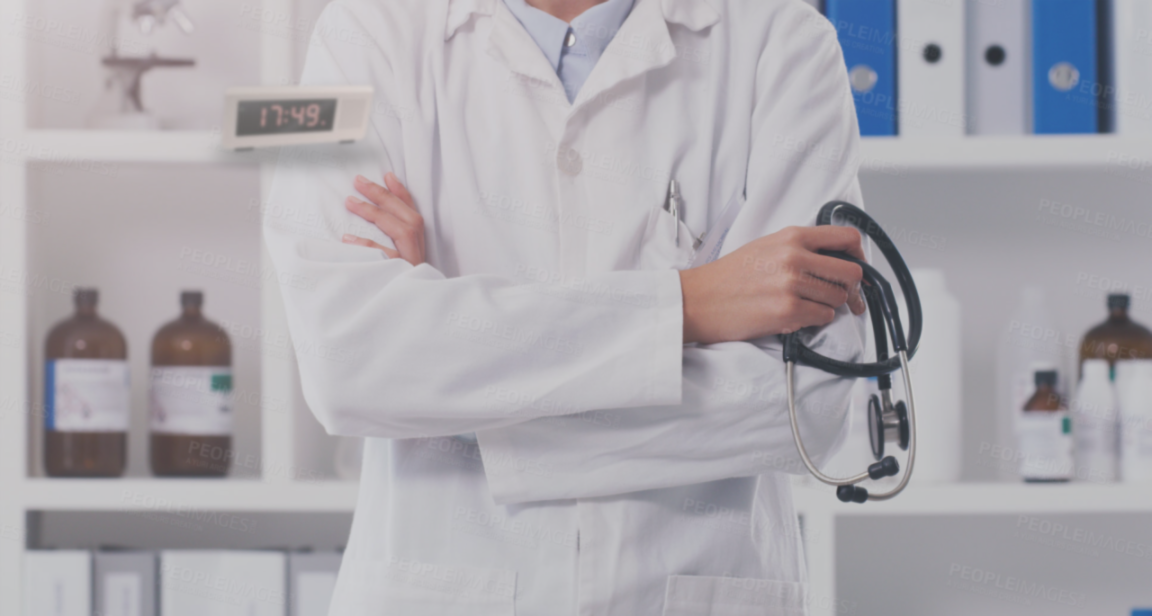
17:49
